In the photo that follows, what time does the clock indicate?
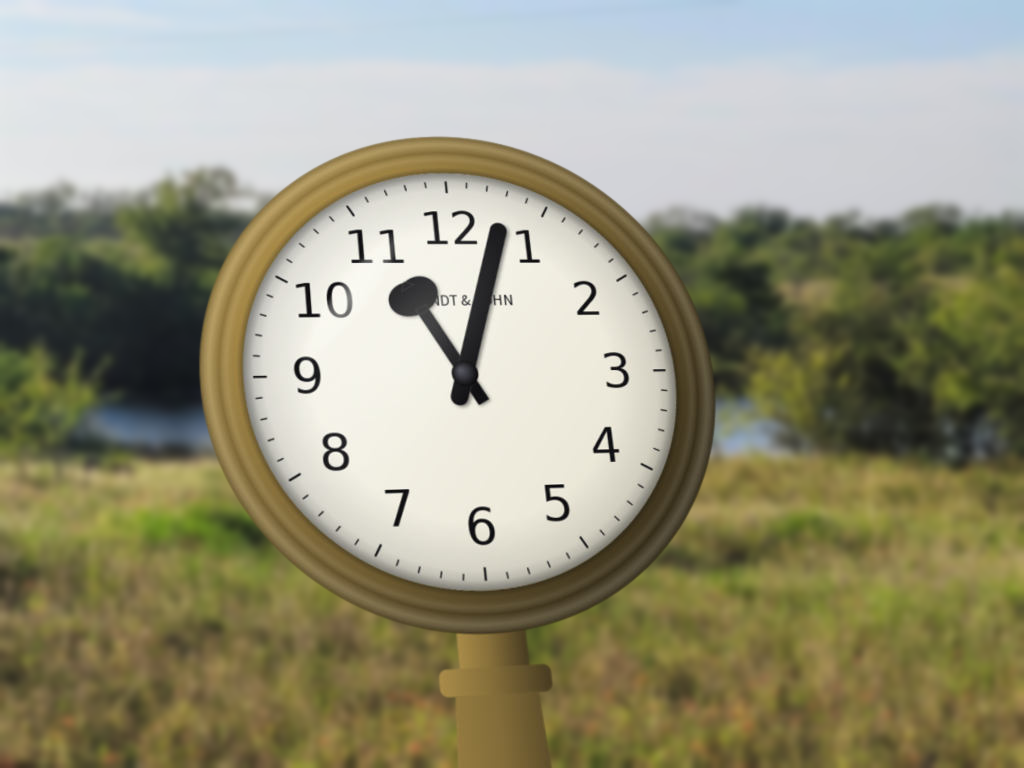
11:03
